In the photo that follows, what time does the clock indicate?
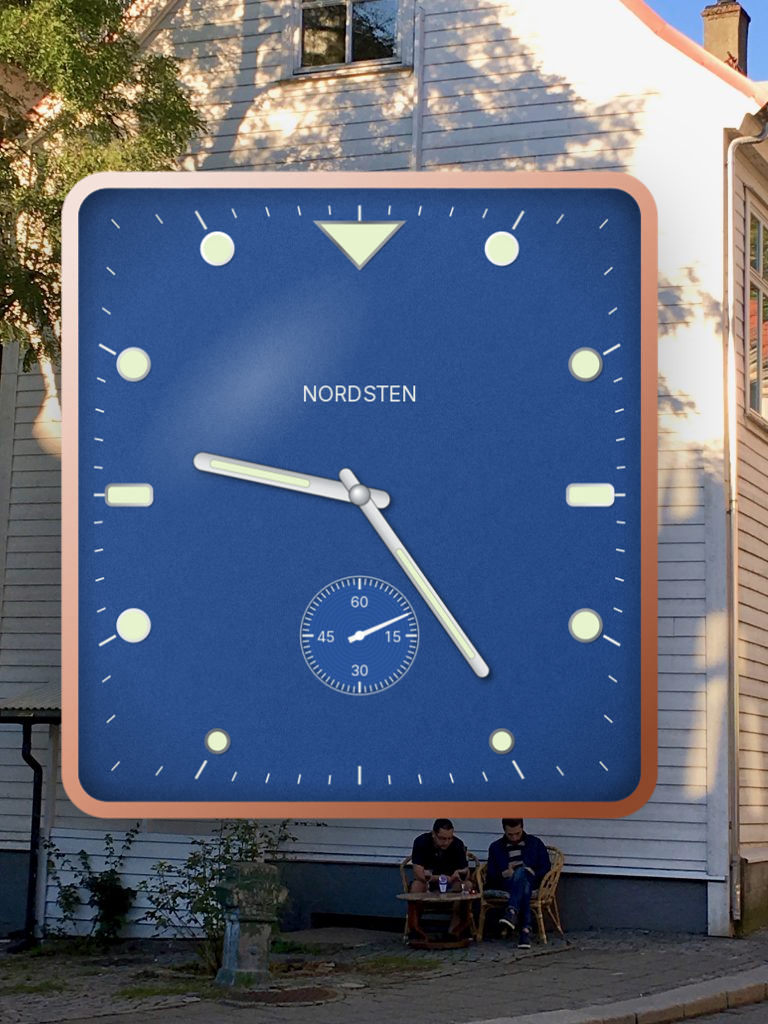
9:24:11
